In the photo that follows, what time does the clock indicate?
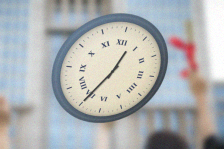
12:35
